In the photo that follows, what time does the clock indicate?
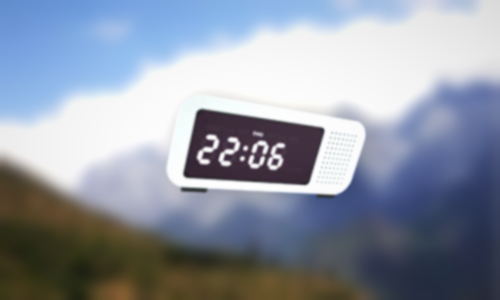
22:06
